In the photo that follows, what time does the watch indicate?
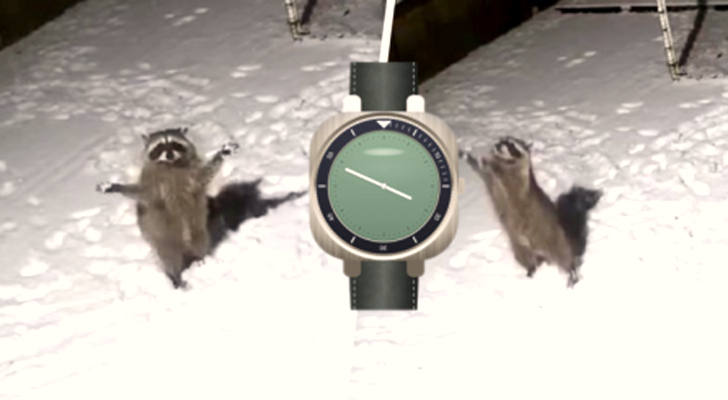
3:49
